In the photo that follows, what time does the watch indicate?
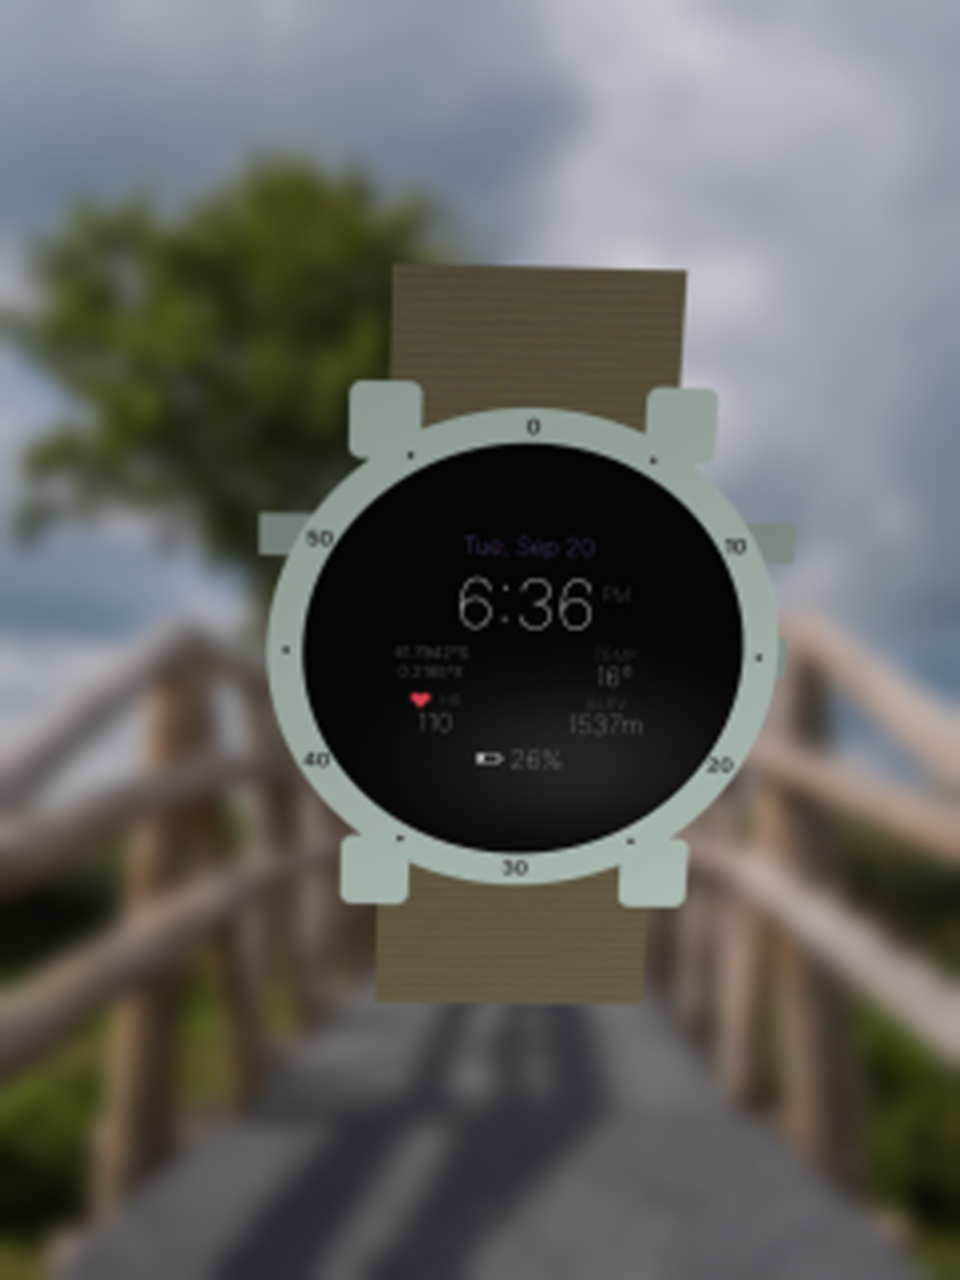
6:36
